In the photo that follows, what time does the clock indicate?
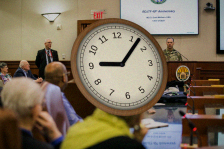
9:07
